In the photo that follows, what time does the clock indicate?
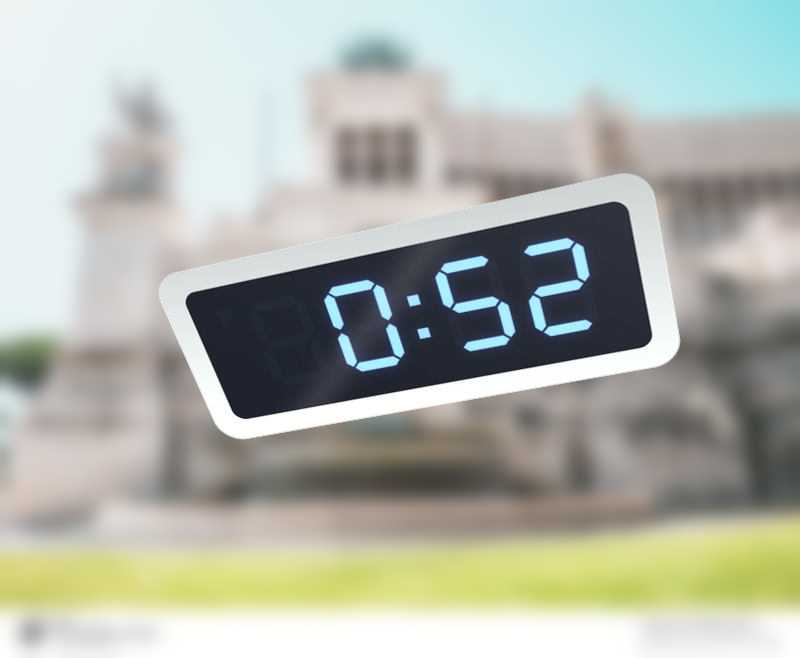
0:52
